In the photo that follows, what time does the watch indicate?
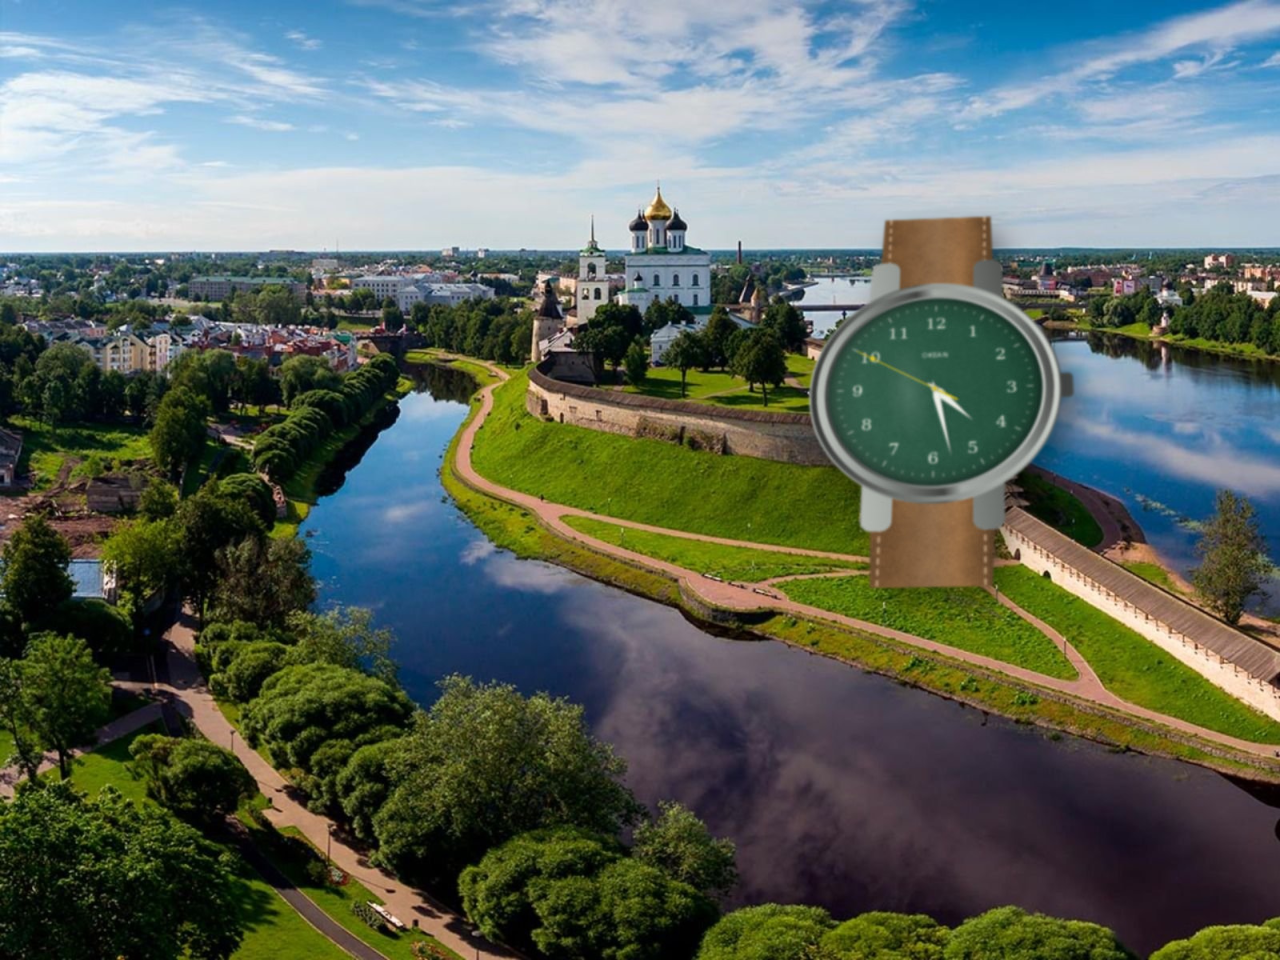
4:27:50
